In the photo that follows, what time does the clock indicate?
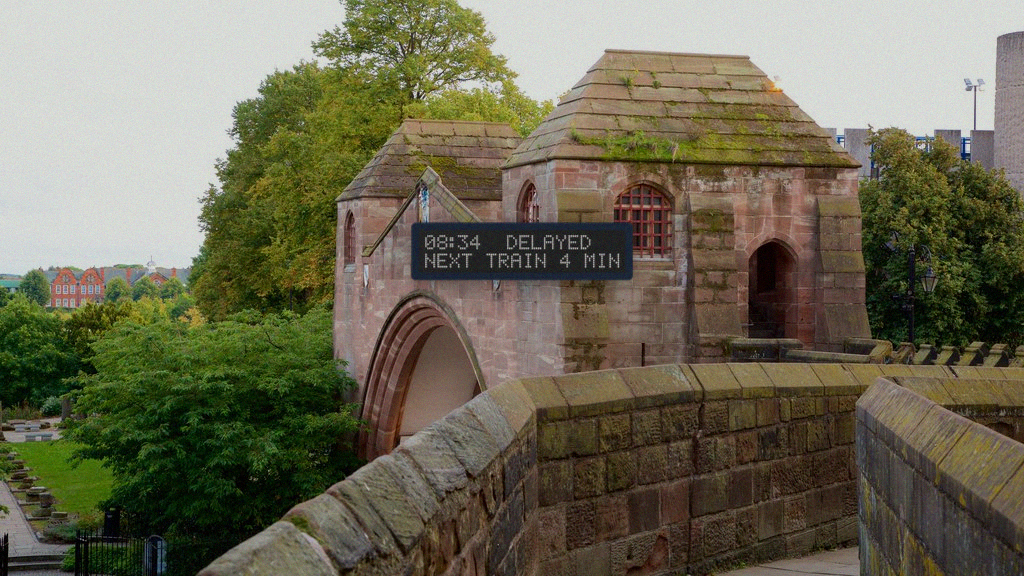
8:34
